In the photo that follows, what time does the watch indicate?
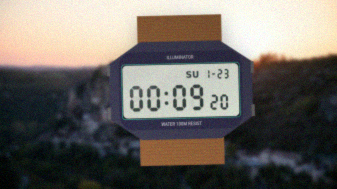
0:09:20
